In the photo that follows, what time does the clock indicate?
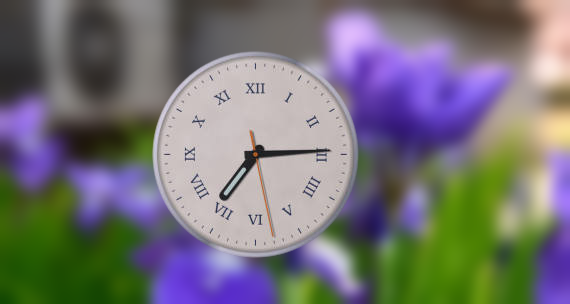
7:14:28
